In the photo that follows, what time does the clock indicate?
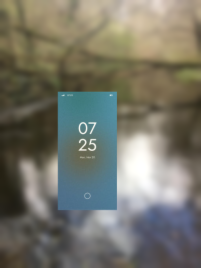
7:25
